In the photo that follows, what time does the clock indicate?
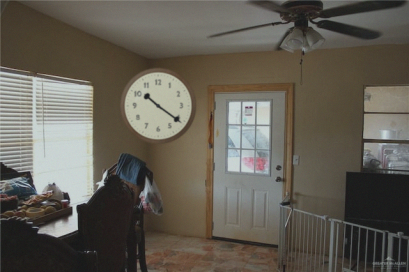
10:21
